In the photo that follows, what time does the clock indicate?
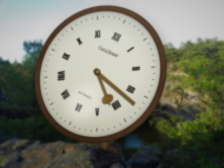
4:17
